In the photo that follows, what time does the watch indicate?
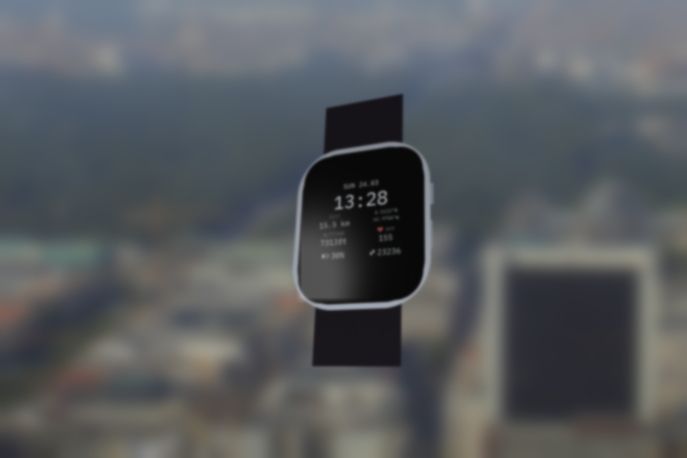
13:28
